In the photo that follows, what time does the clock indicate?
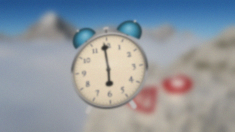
5:59
